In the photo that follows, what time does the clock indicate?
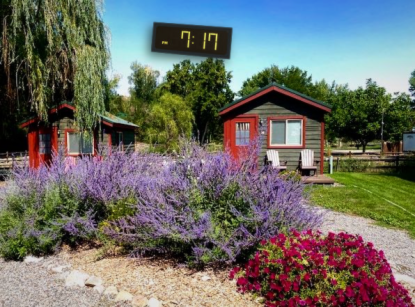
7:17
